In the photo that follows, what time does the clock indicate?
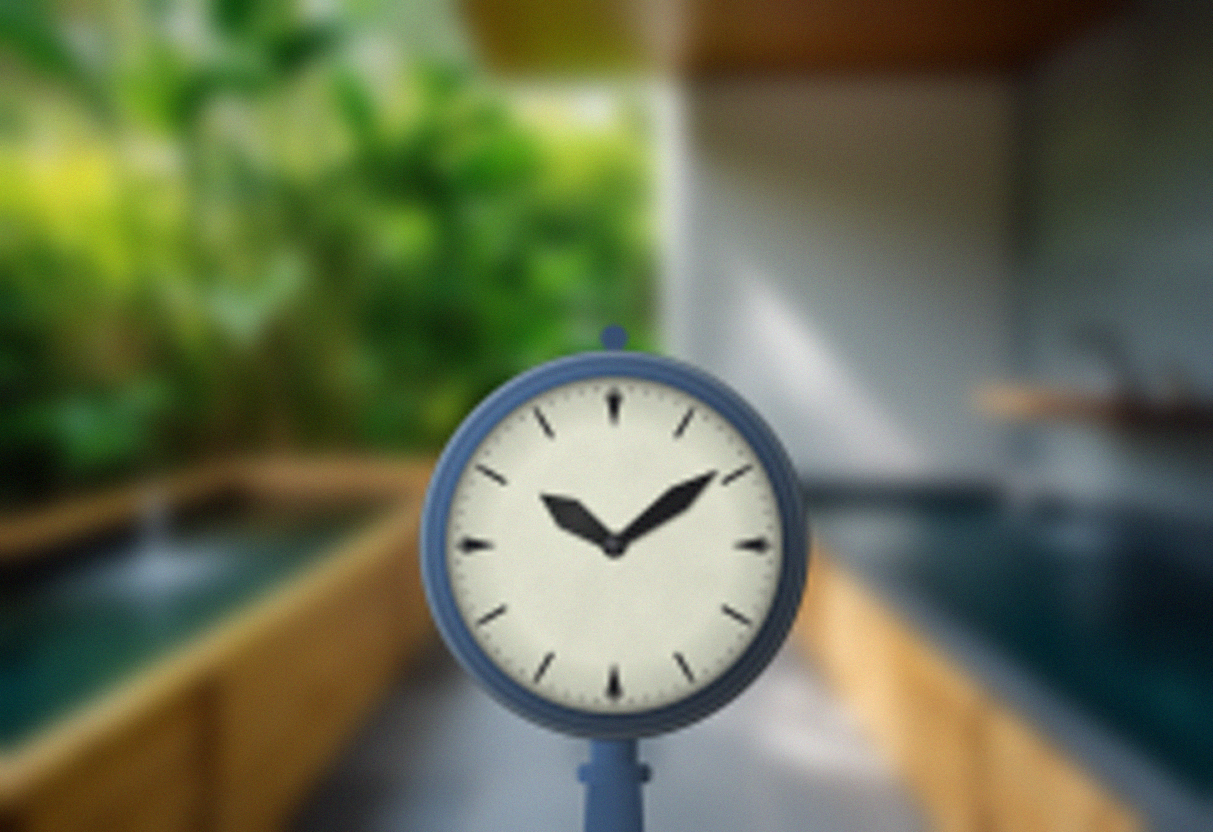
10:09
